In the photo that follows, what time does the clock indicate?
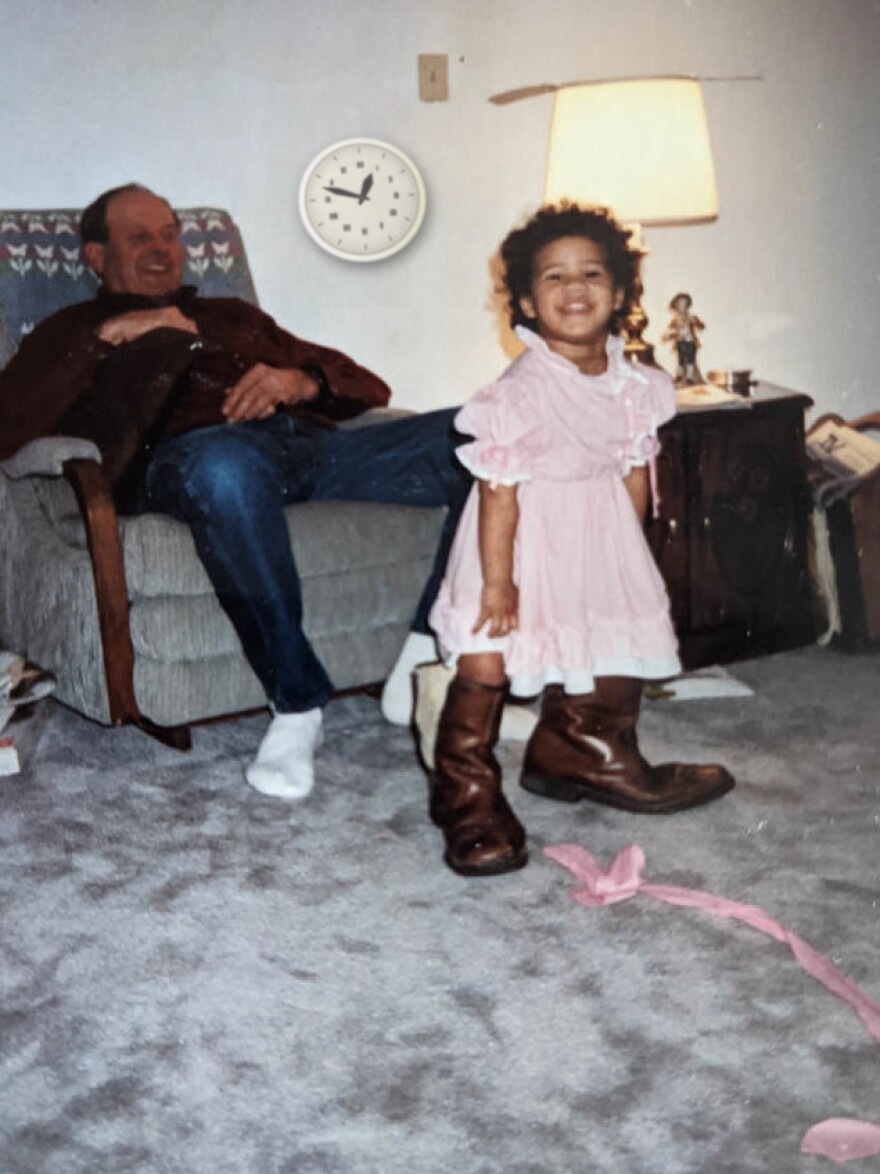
12:48
